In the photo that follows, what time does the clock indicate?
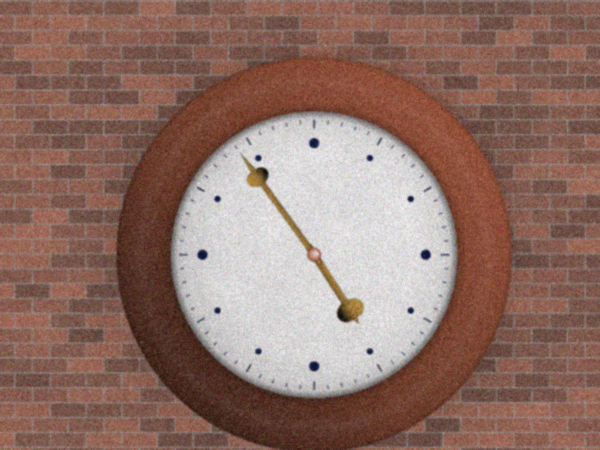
4:54
